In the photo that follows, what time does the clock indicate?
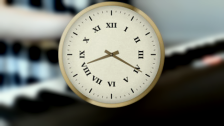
8:20
